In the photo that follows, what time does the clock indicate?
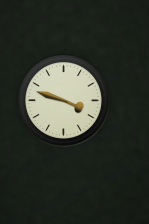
3:48
